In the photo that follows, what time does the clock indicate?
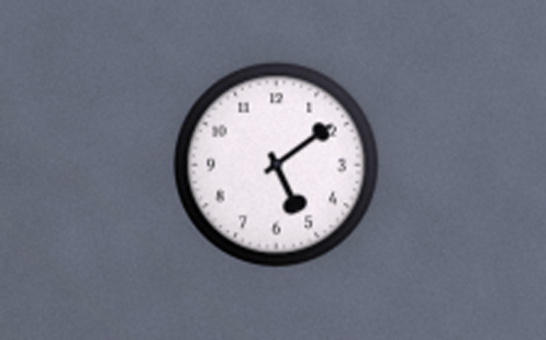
5:09
